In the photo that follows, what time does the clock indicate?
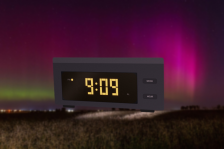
9:09
